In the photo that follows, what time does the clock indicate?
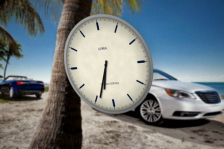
6:34
